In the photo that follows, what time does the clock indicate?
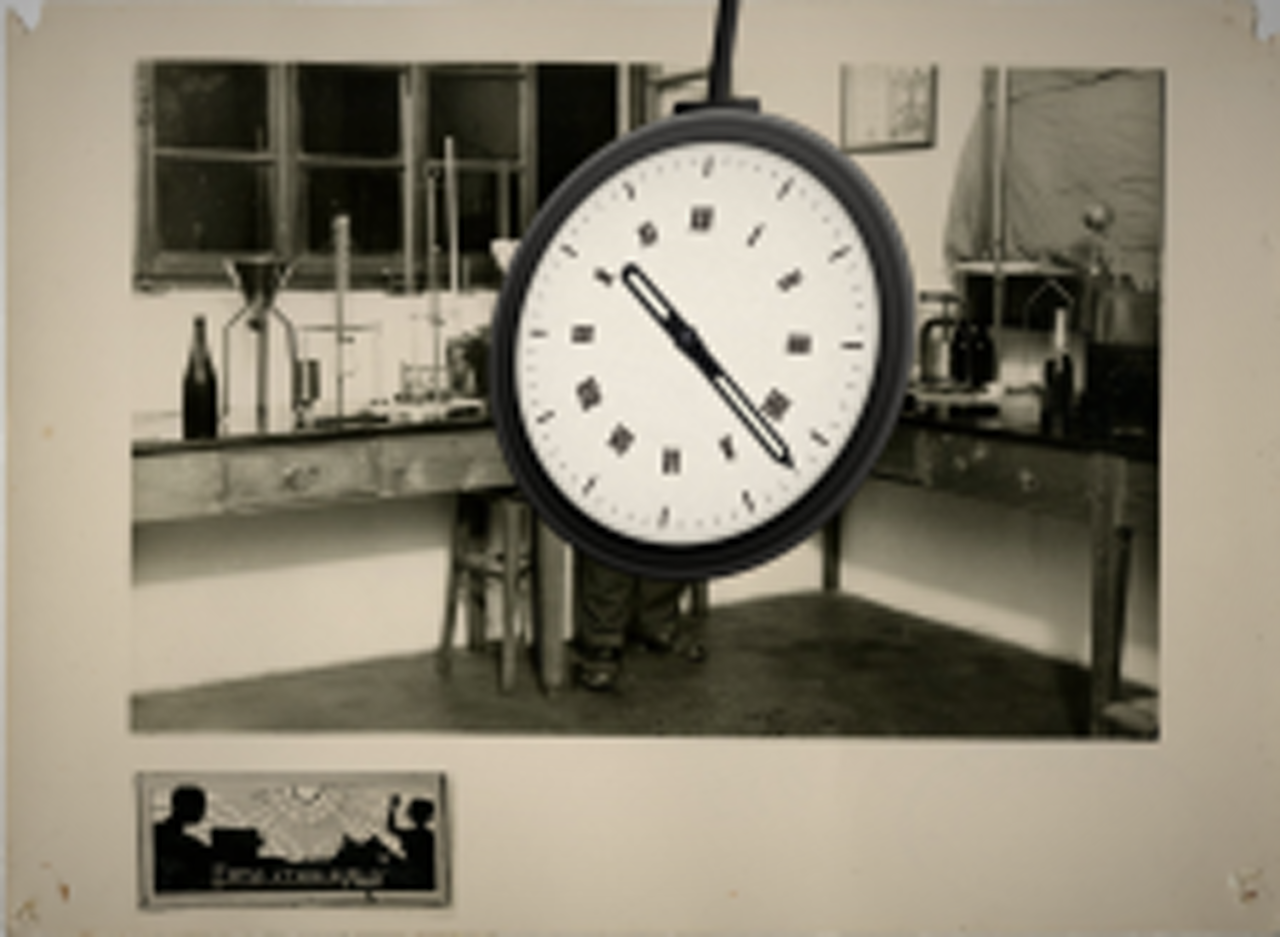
10:22
